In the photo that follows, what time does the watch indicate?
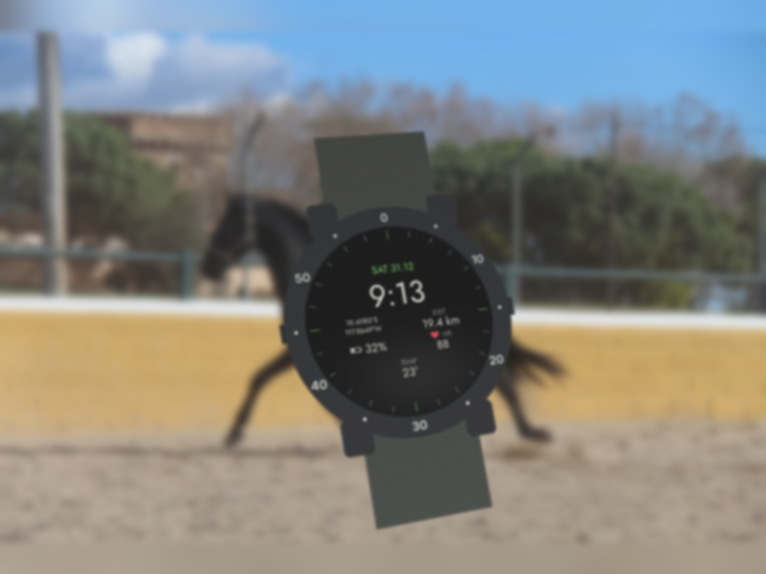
9:13
